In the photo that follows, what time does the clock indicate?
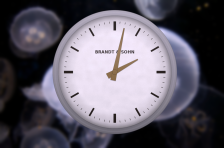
2:02
